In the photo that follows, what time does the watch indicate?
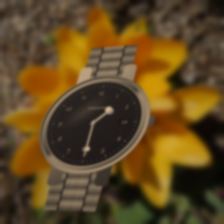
1:30
